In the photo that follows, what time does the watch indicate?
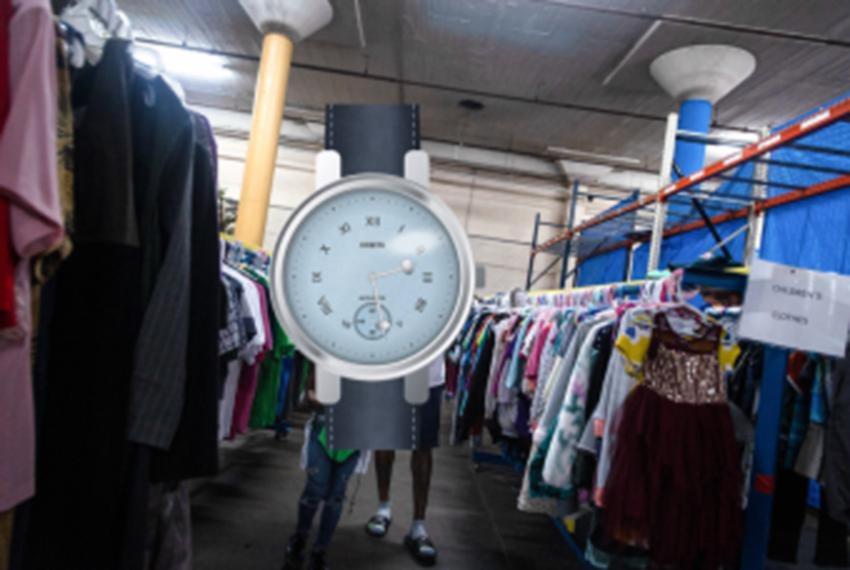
2:28
